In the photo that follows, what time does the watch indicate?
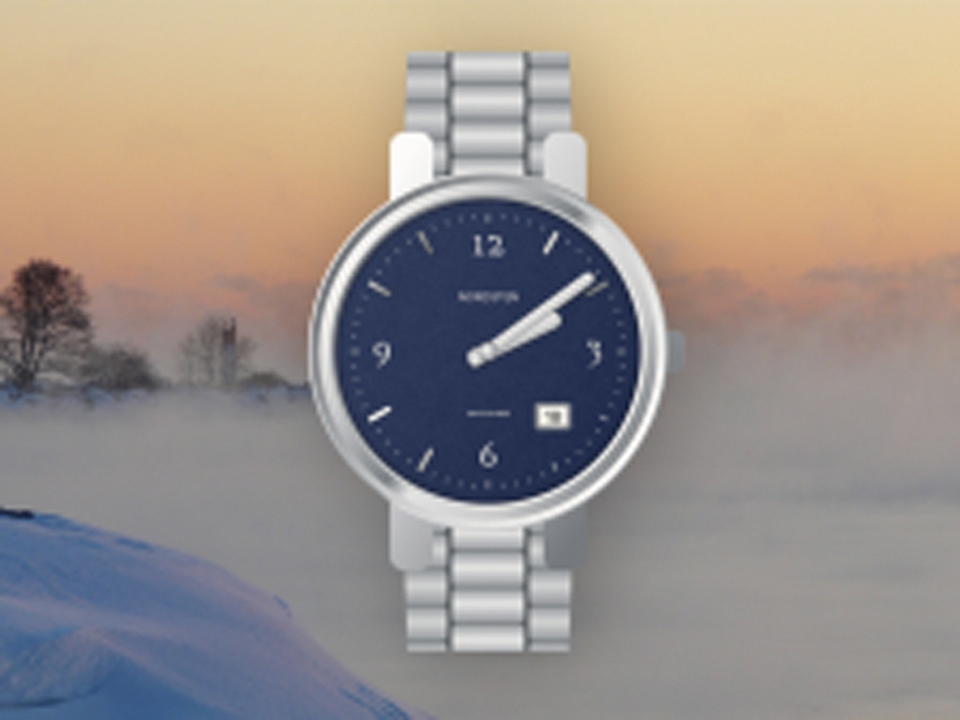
2:09
